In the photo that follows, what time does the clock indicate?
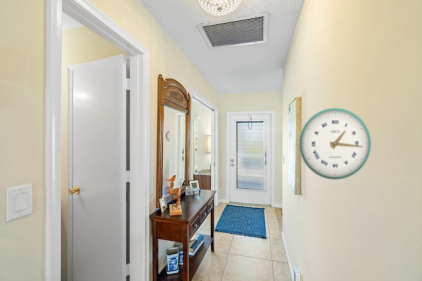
1:16
